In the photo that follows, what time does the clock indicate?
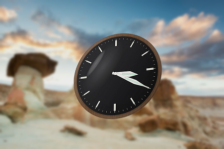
3:20
